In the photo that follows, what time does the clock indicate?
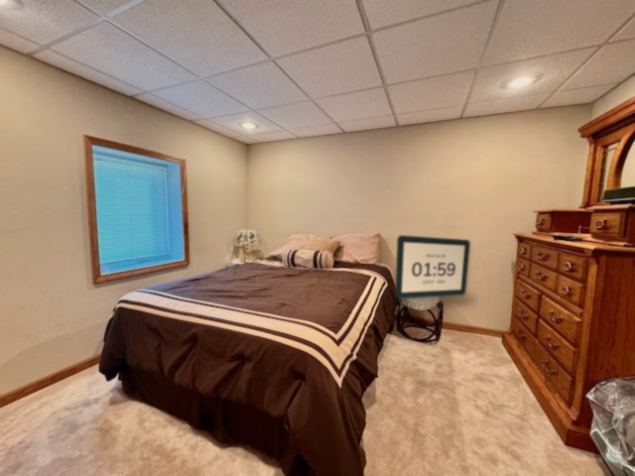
1:59
